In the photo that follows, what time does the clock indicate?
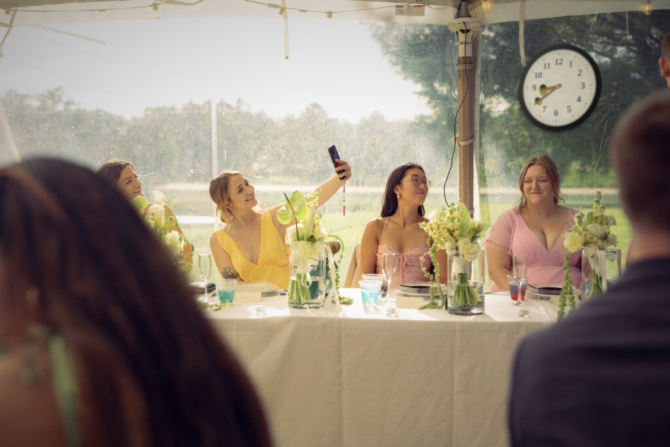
8:39
